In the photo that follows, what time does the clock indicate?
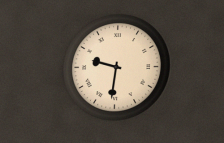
9:31
